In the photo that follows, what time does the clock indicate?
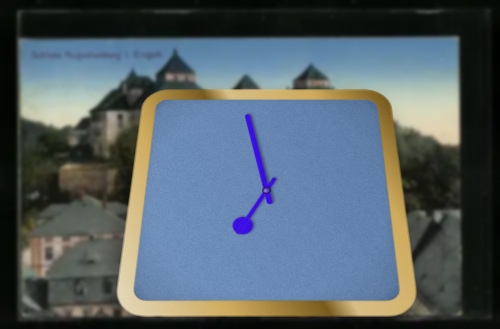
6:58
